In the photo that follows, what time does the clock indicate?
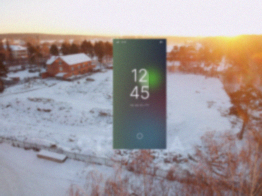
12:45
